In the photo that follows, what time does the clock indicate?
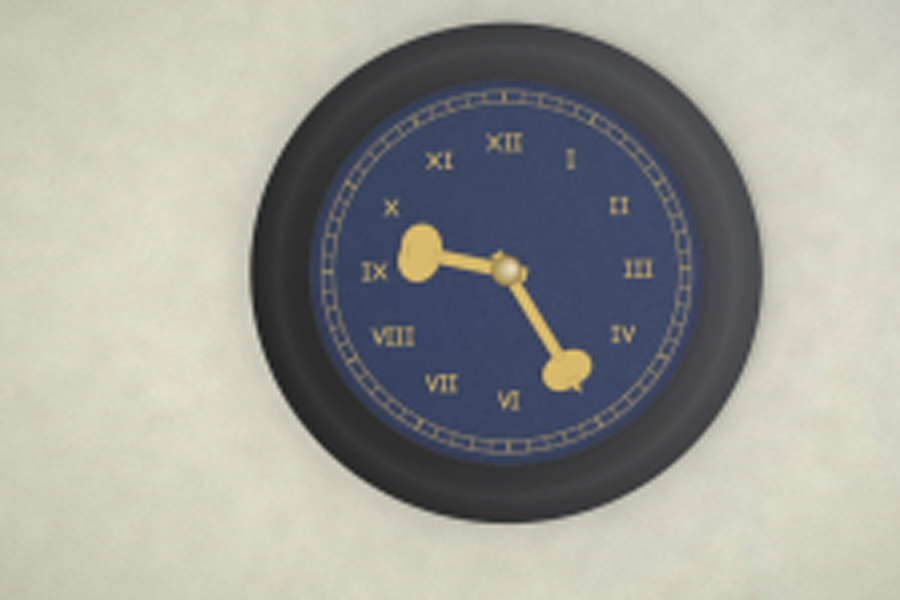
9:25
